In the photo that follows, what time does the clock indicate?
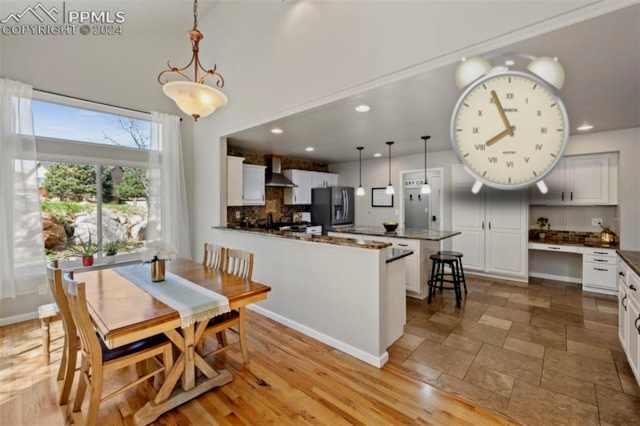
7:56
